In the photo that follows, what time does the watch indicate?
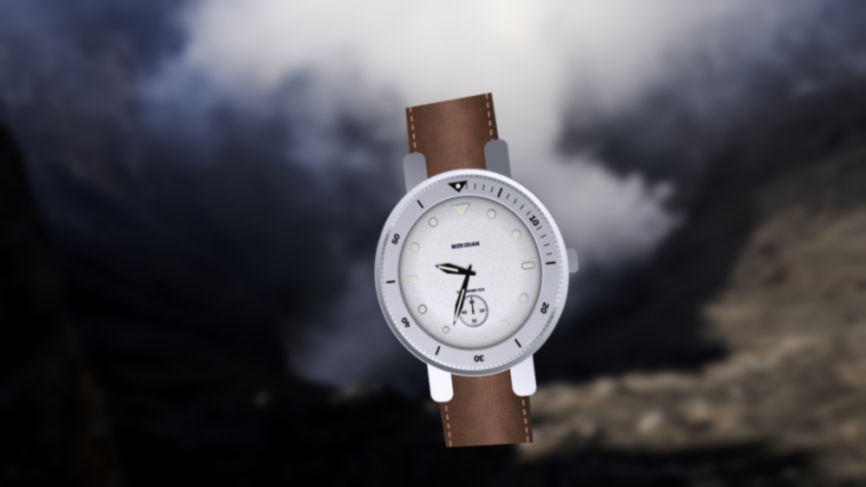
9:34
